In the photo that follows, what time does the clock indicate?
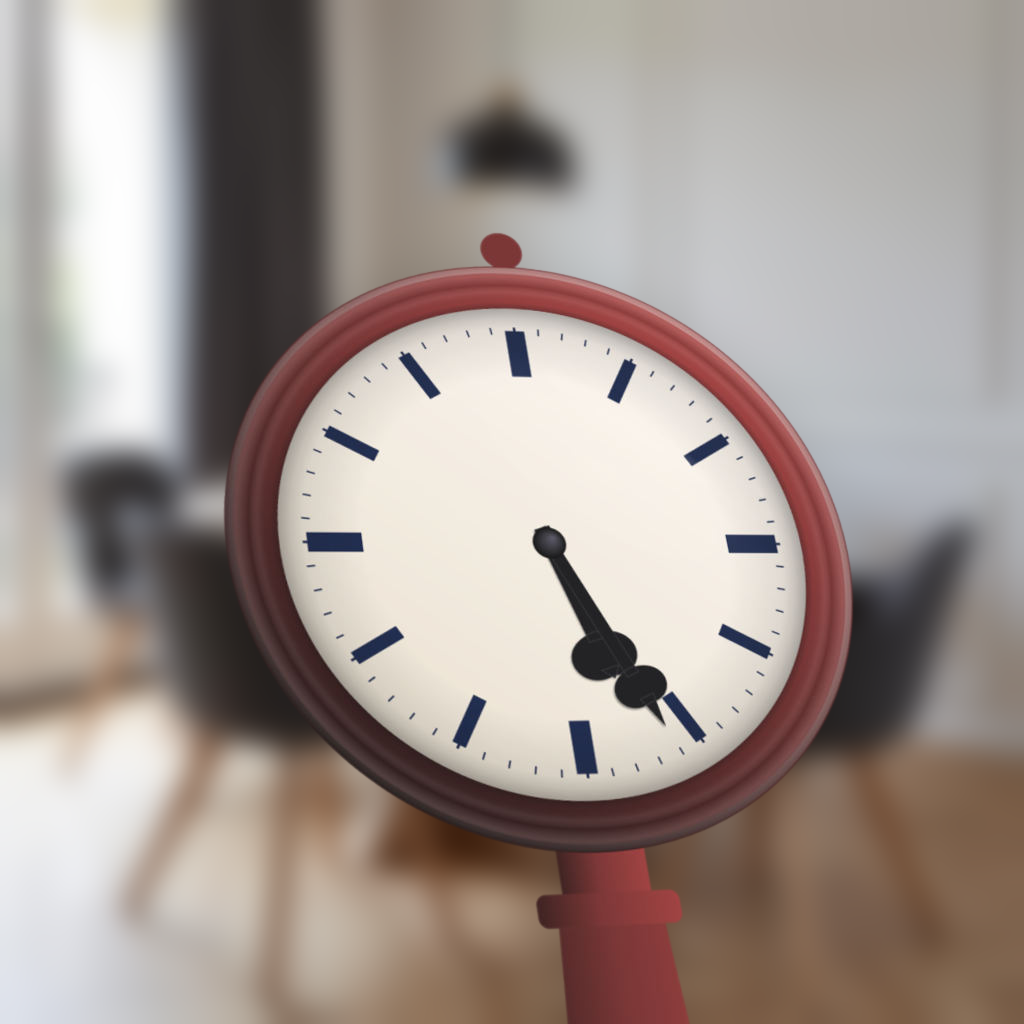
5:26
